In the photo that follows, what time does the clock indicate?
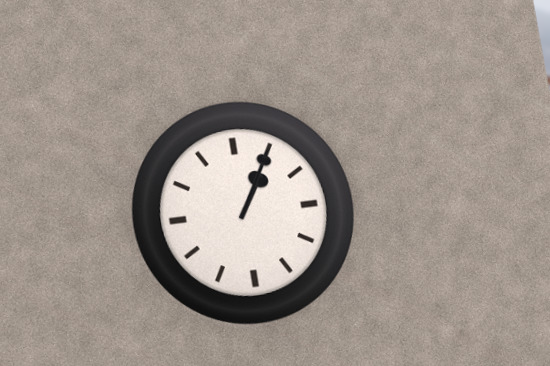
1:05
